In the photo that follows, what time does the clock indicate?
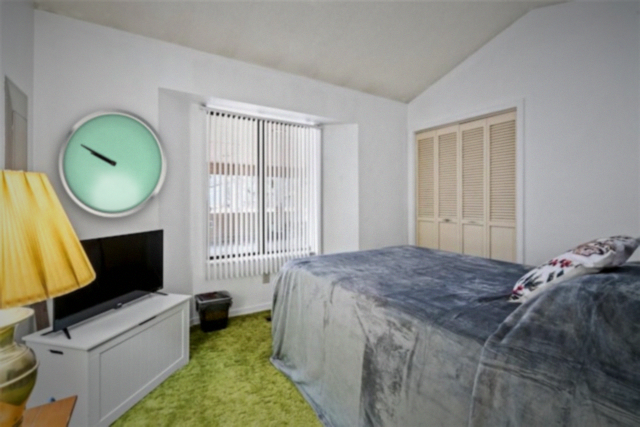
9:50
